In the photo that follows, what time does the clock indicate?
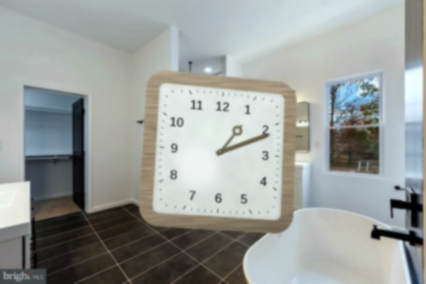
1:11
